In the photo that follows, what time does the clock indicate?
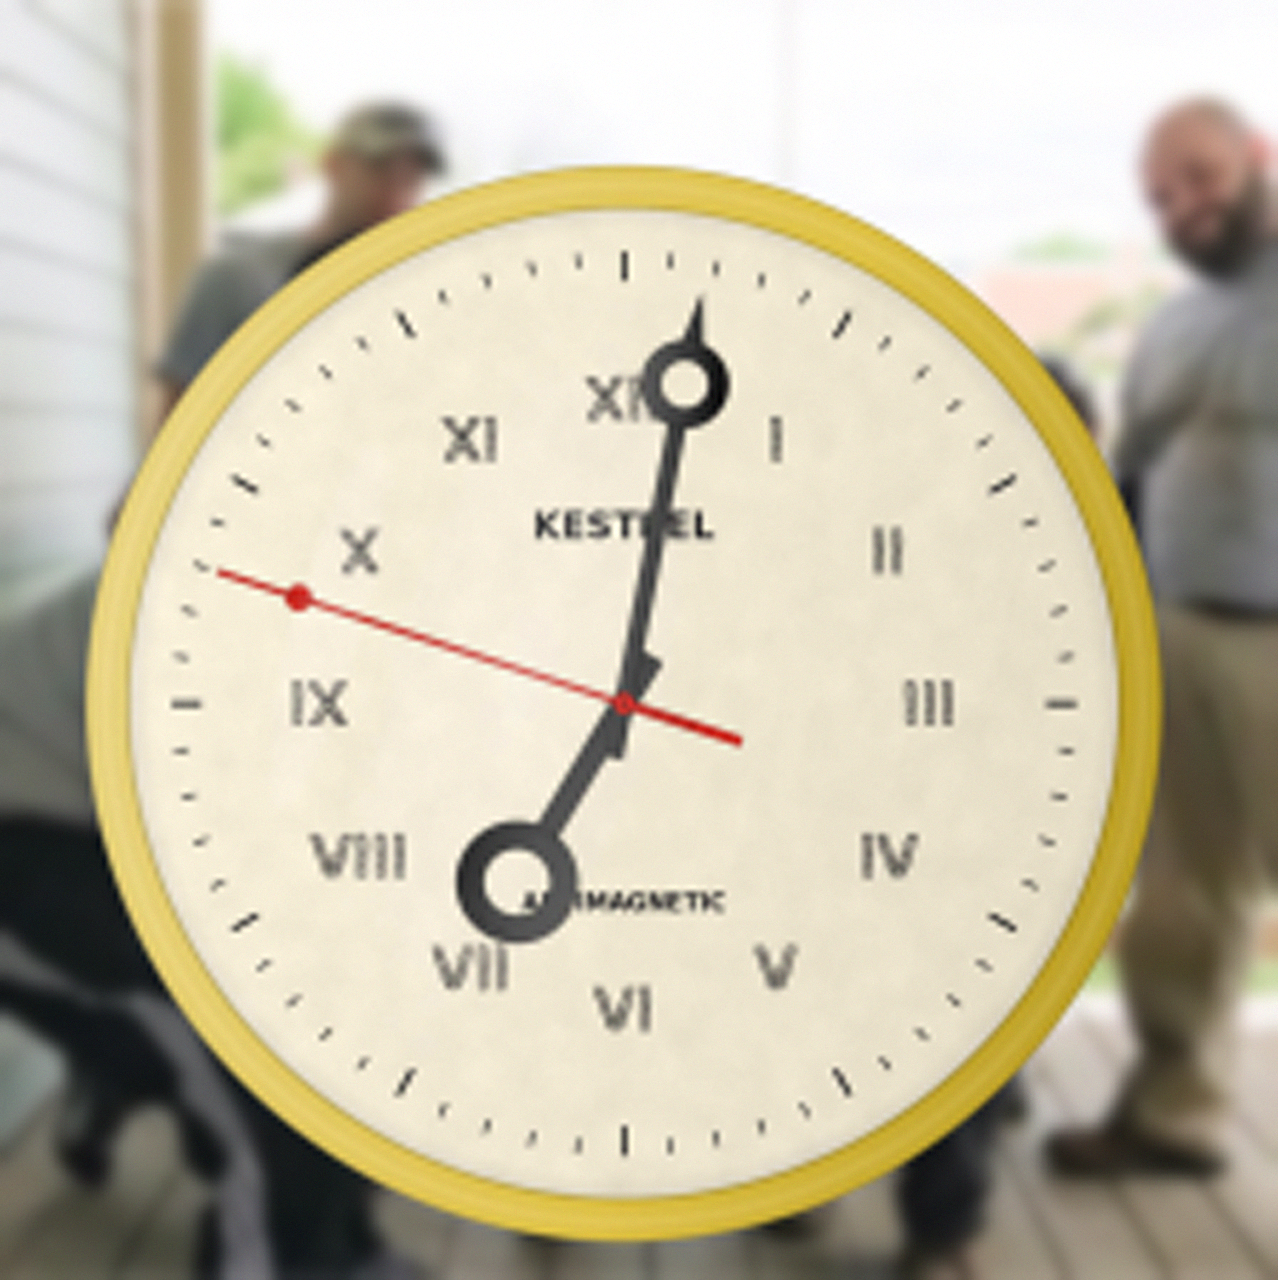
7:01:48
